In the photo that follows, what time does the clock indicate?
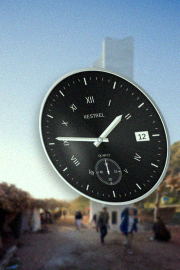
1:46
